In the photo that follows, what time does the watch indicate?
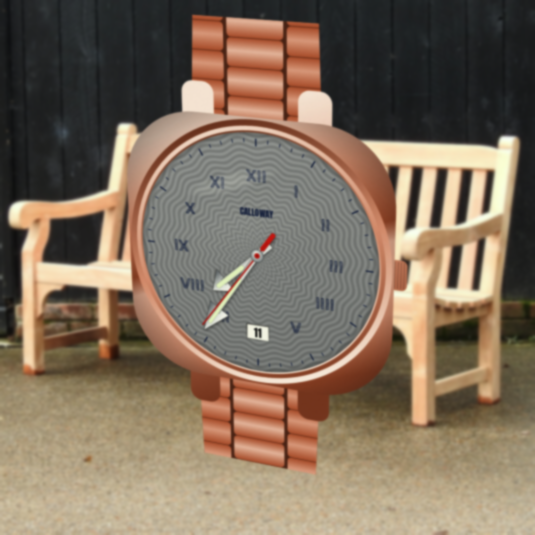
7:35:36
